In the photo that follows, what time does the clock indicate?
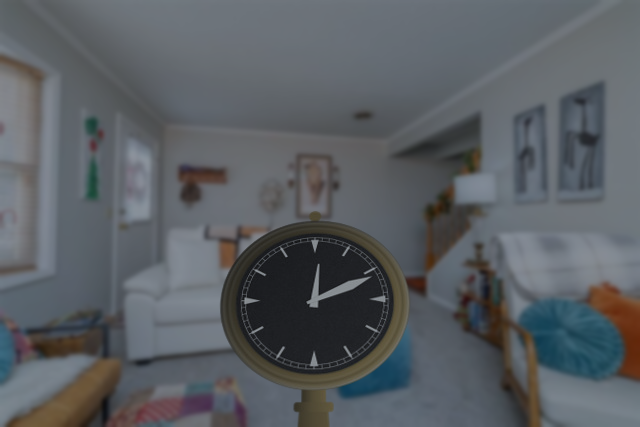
12:11
